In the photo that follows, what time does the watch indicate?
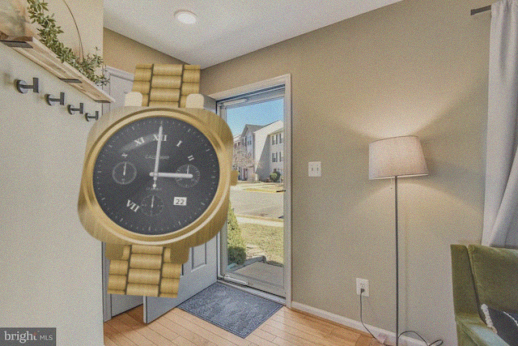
3:00
